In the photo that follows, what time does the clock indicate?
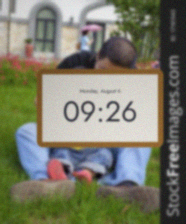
9:26
